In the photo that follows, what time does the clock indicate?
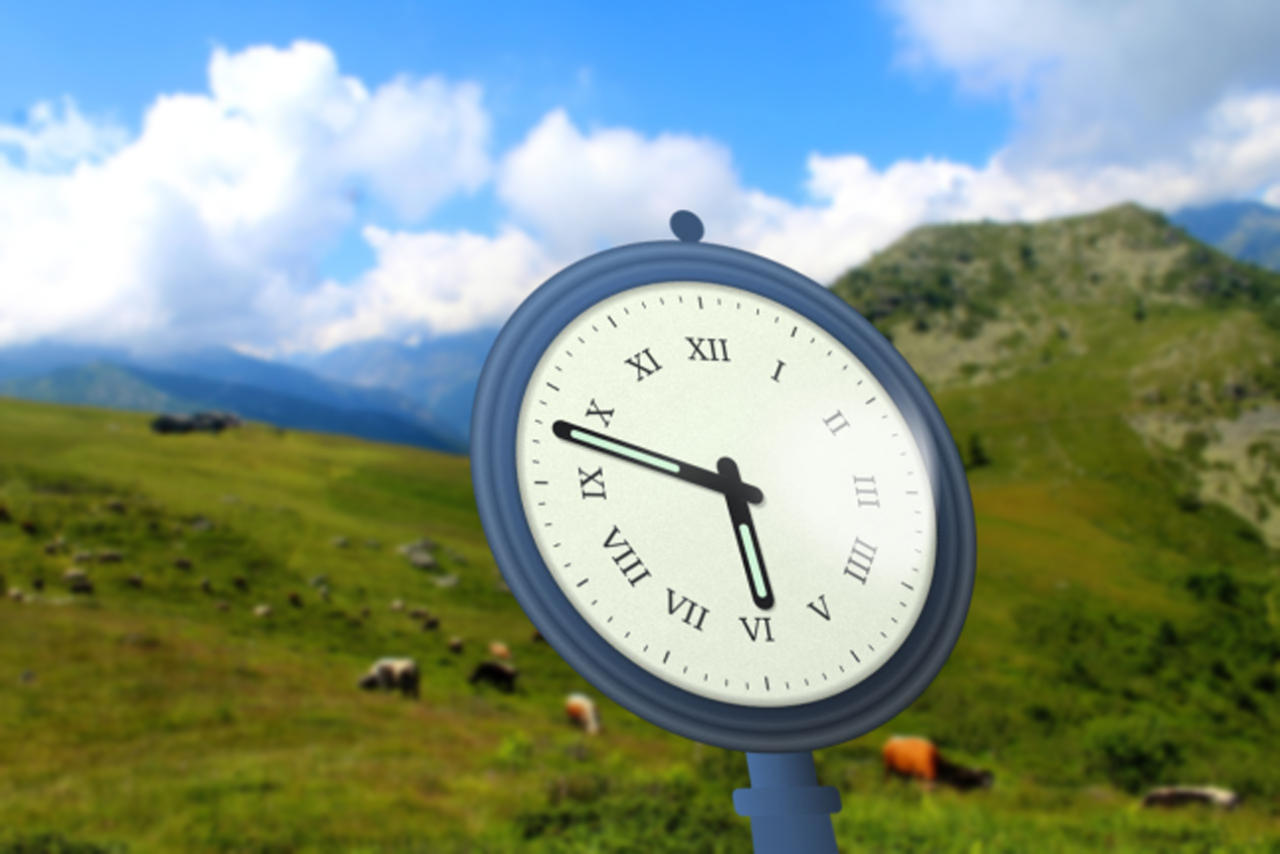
5:48
